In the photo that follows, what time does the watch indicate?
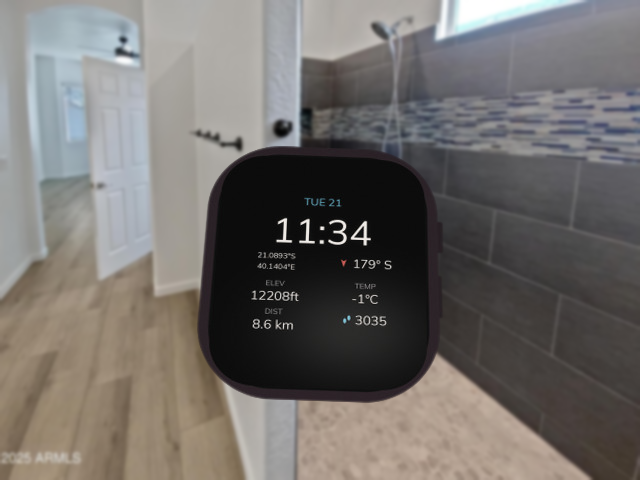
11:34
